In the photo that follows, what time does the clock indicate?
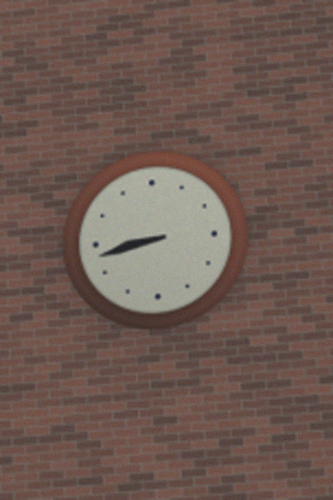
8:43
